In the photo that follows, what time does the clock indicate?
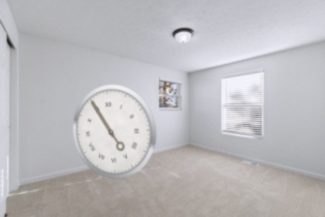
4:55
